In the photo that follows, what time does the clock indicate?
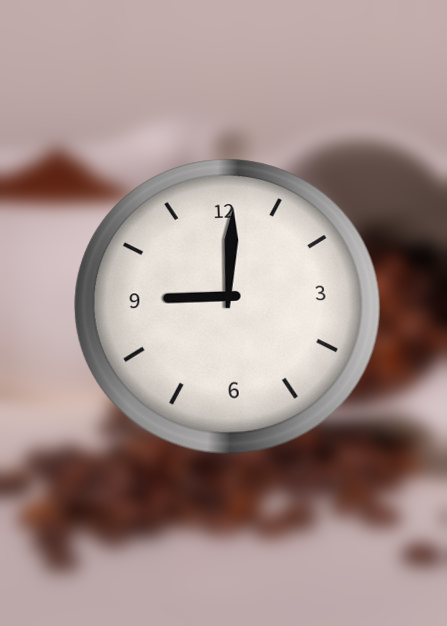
9:01
